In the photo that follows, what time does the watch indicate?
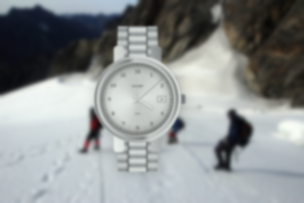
4:08
